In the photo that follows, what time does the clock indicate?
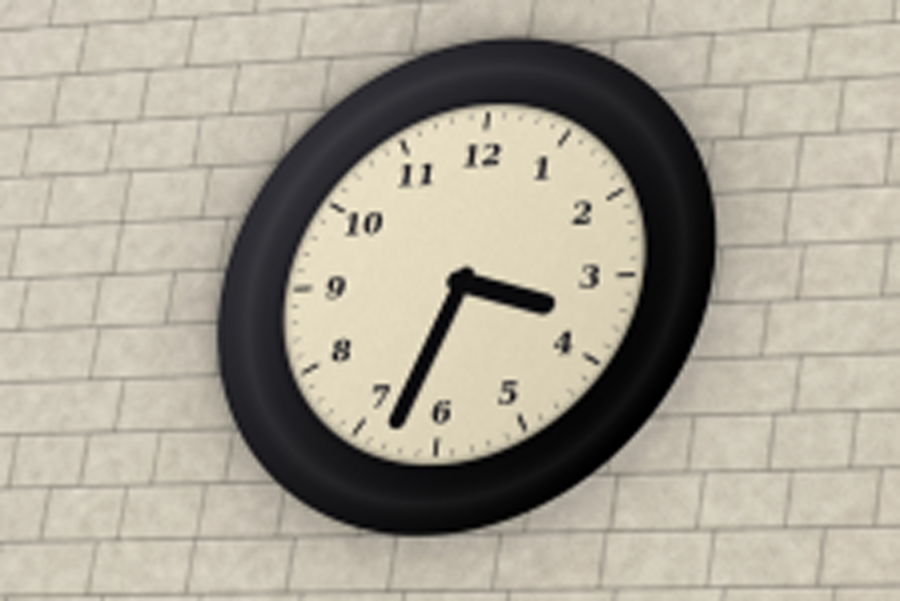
3:33
